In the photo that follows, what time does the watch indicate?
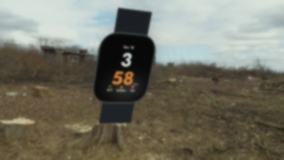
3:58
